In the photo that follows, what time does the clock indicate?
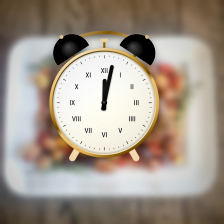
12:02
